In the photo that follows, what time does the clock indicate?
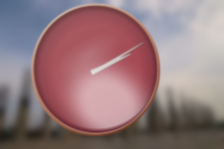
2:10
